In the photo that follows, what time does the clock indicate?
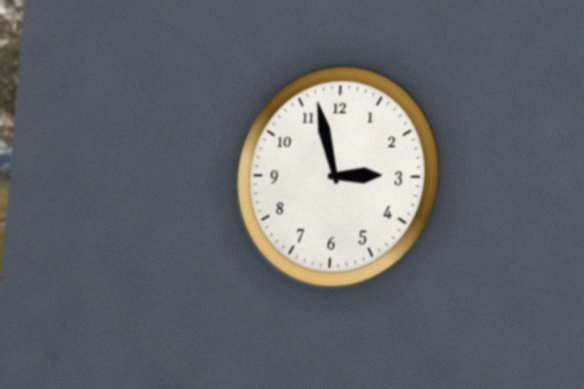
2:57
